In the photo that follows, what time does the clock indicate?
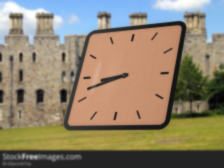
8:42
